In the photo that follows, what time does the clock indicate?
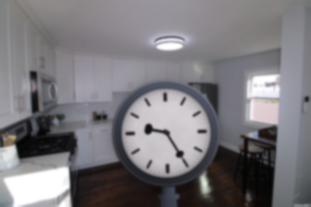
9:25
